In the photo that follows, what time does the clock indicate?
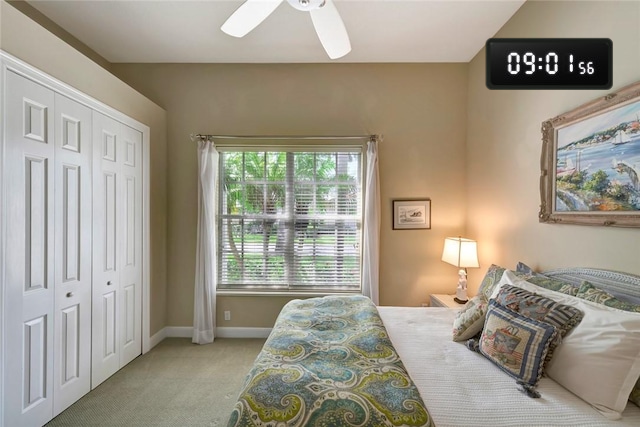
9:01:56
